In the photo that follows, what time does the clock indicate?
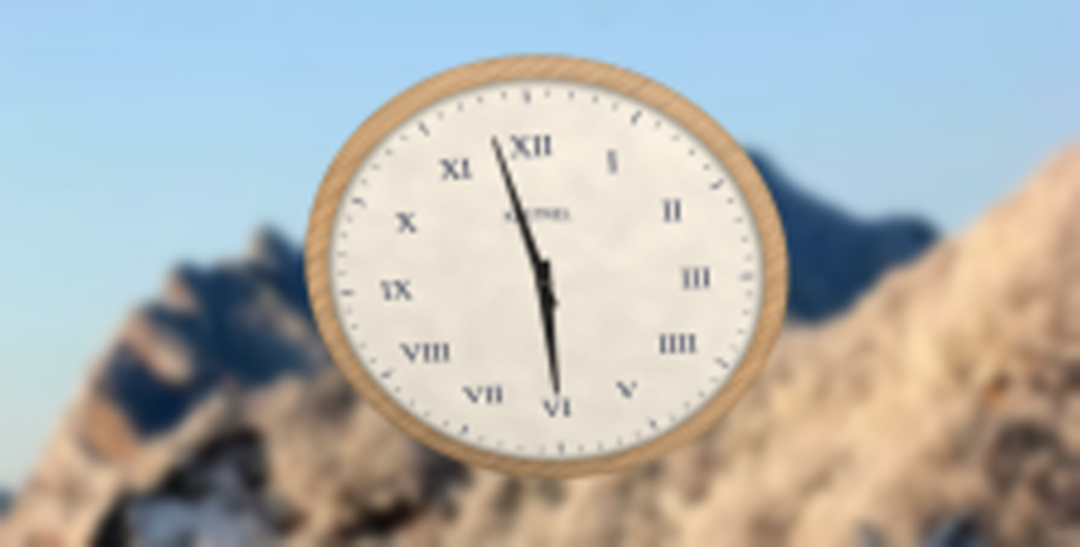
5:58
